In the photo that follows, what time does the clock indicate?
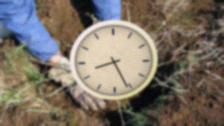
8:26
